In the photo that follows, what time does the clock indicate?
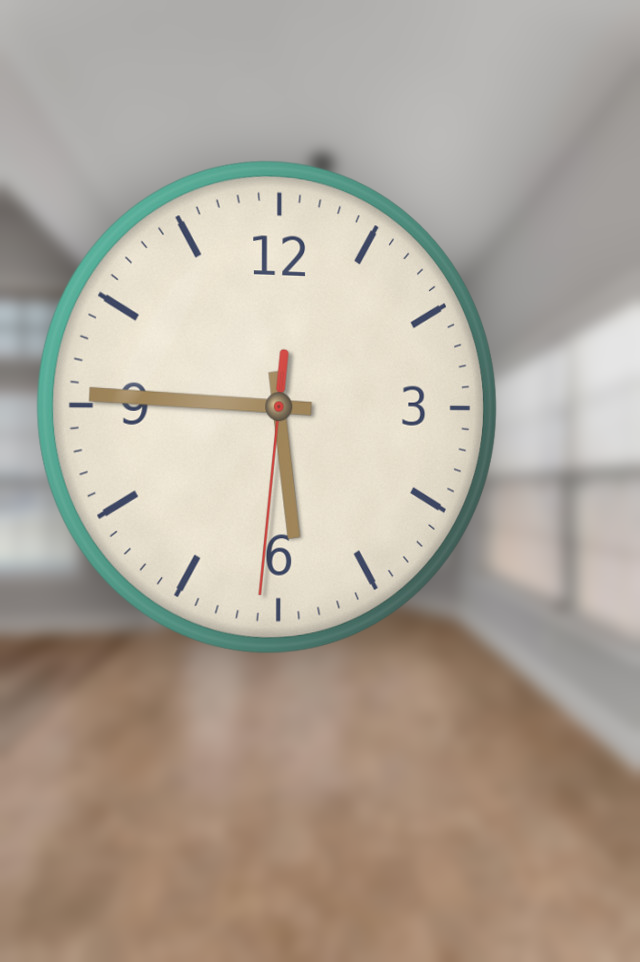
5:45:31
